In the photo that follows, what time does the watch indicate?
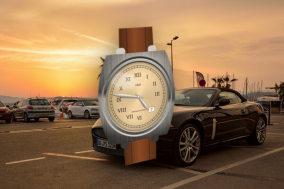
4:47
